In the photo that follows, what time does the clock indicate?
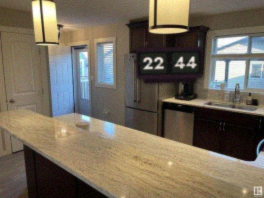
22:44
